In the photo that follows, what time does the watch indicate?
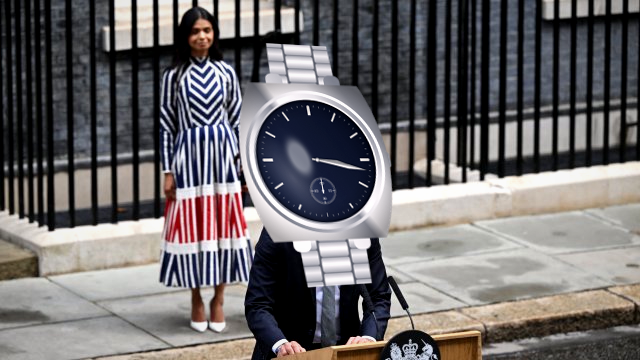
3:17
